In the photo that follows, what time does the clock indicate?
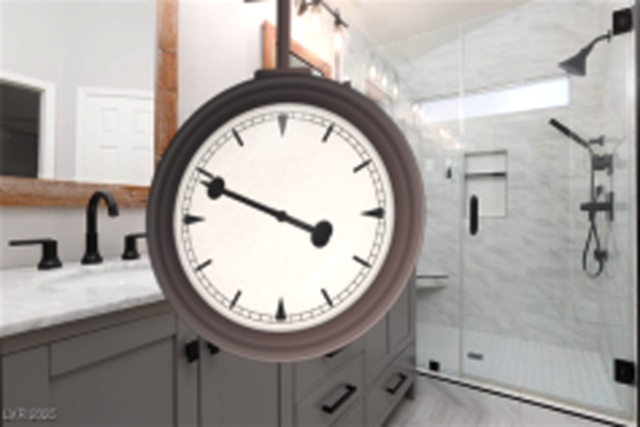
3:49
